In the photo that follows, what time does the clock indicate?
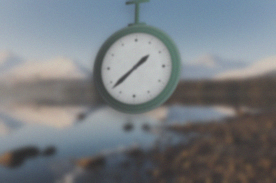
1:38
